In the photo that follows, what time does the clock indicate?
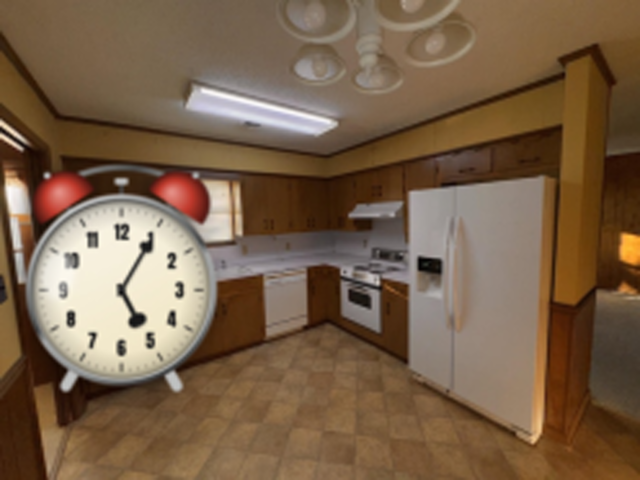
5:05
